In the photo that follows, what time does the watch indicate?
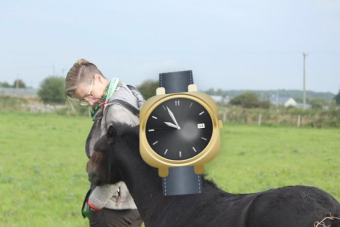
9:56
